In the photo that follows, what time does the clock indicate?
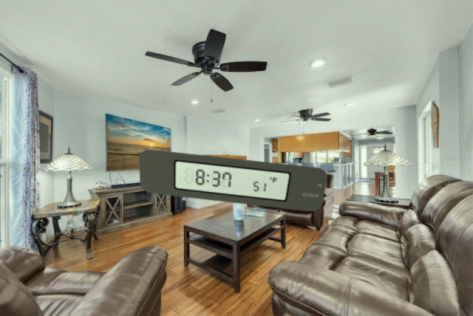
8:37
